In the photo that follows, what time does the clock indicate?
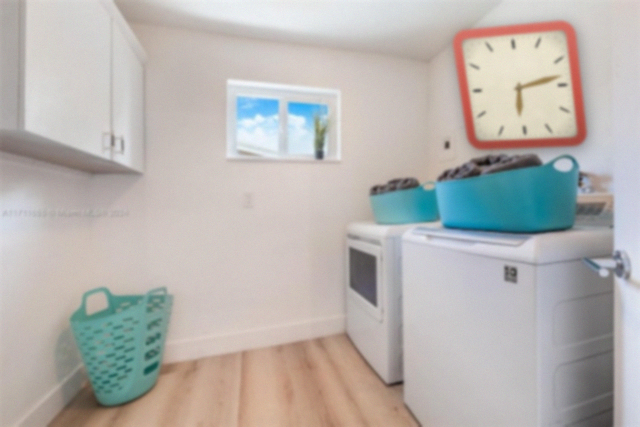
6:13
